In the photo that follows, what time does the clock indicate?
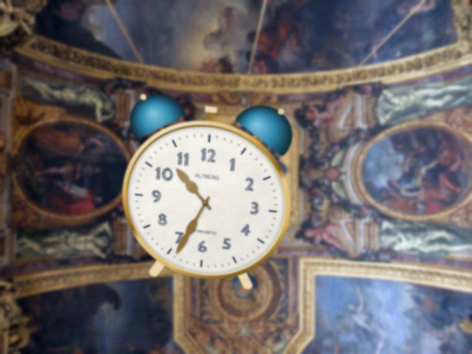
10:34
